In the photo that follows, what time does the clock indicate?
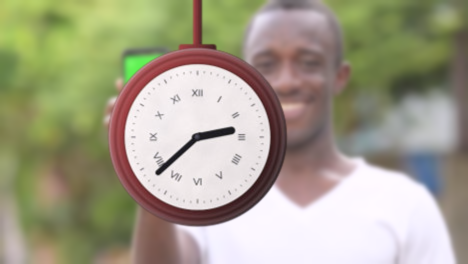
2:38
